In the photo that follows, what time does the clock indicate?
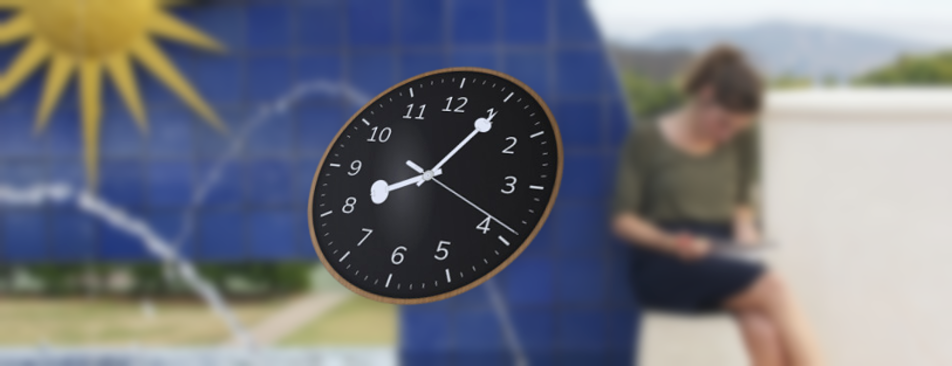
8:05:19
